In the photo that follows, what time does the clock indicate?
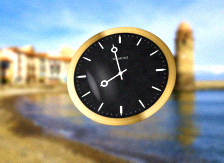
7:58
